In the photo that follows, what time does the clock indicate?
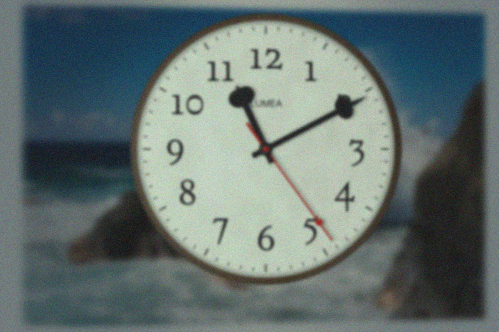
11:10:24
